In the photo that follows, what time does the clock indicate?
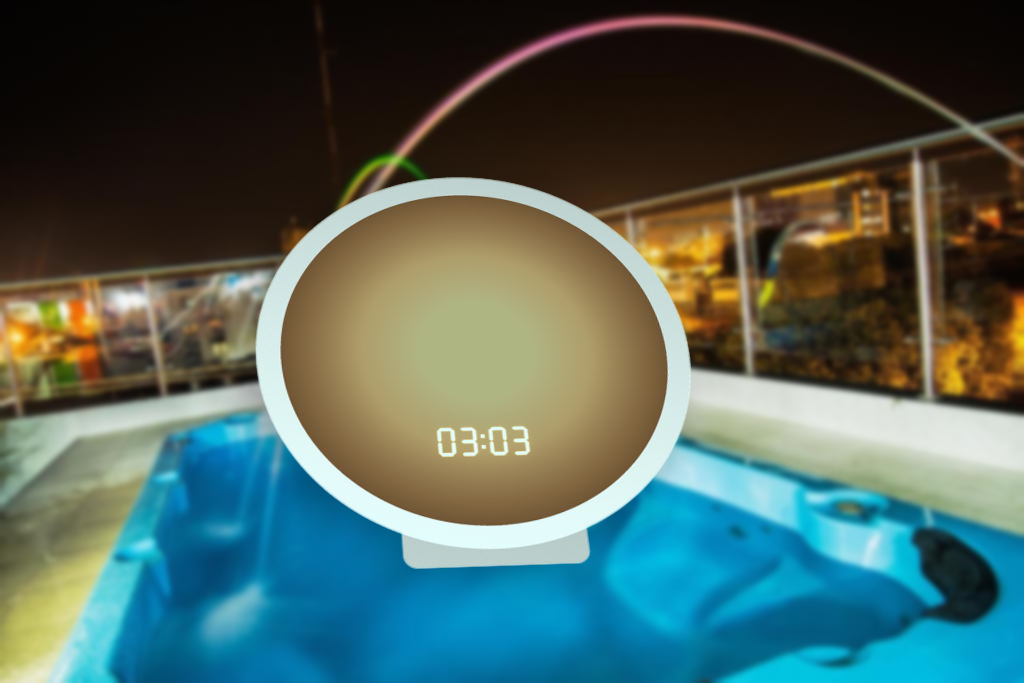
3:03
